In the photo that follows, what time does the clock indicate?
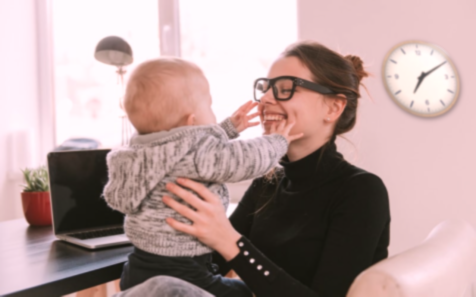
7:10
